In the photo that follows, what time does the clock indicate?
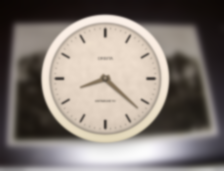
8:22
